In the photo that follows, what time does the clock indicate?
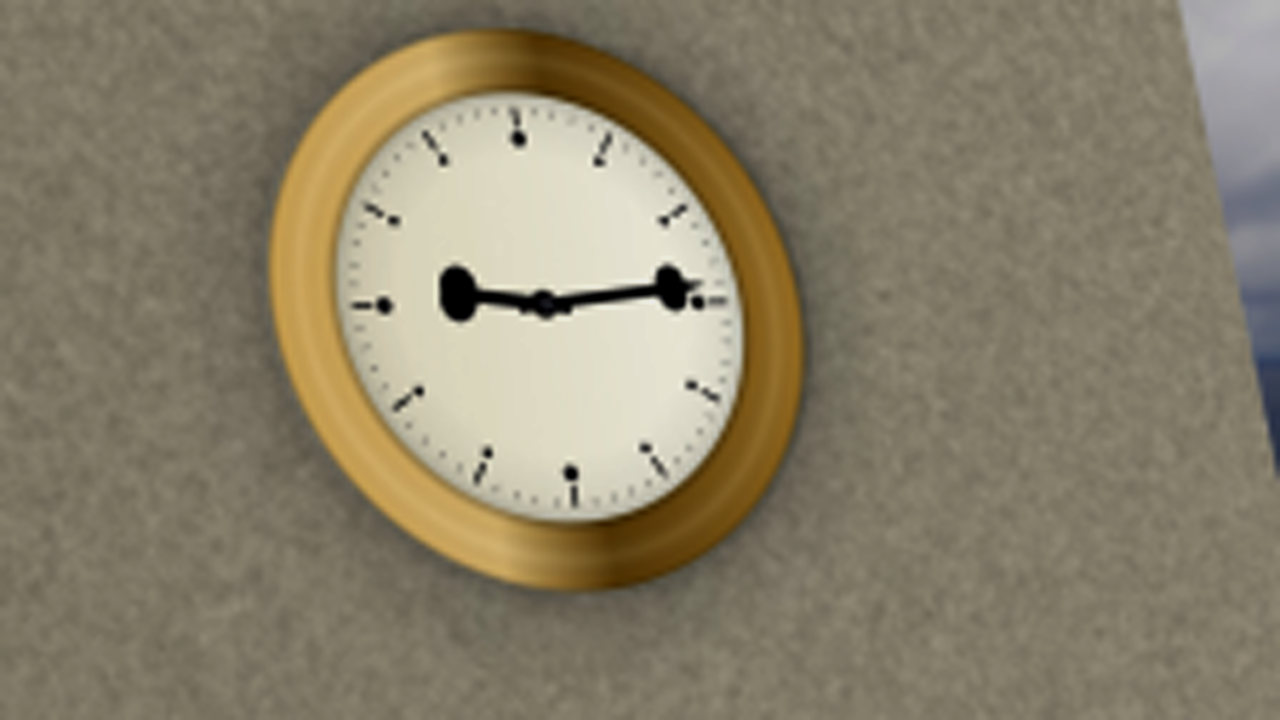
9:14
